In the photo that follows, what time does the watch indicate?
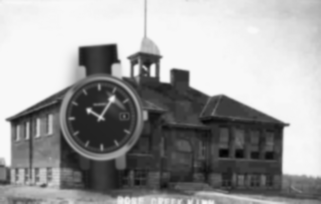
10:06
